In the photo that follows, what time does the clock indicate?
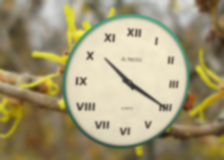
10:20
